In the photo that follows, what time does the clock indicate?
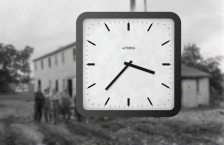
3:37
